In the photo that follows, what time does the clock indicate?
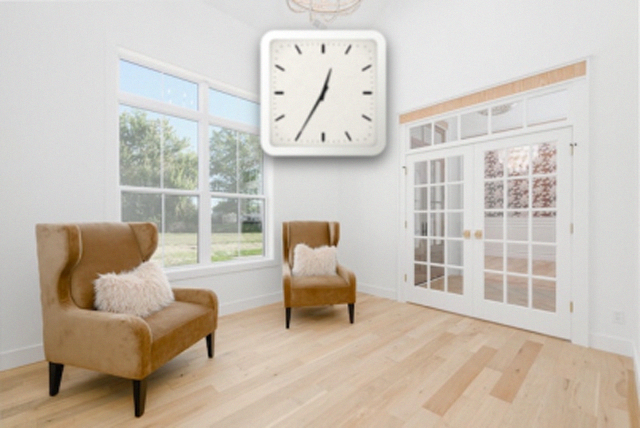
12:35
